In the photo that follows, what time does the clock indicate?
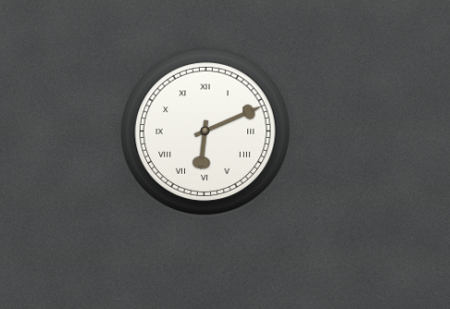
6:11
